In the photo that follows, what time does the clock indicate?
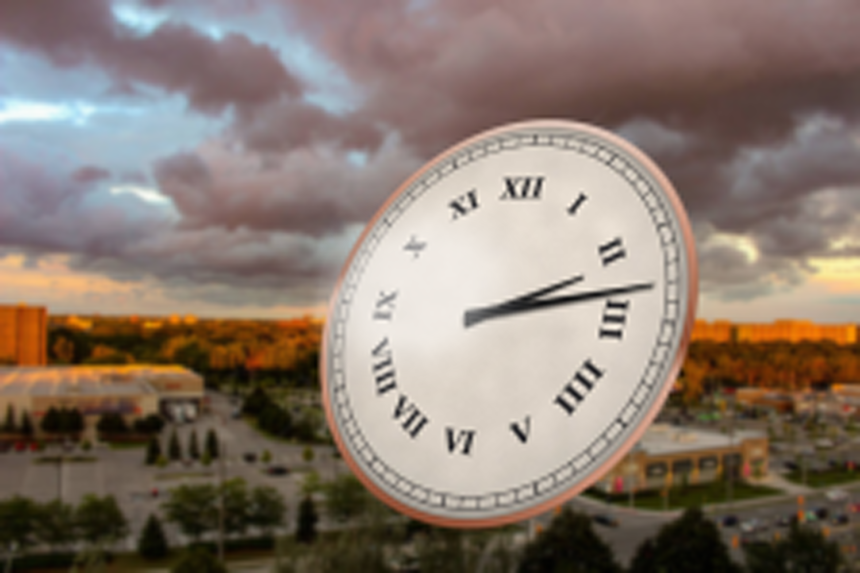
2:13
